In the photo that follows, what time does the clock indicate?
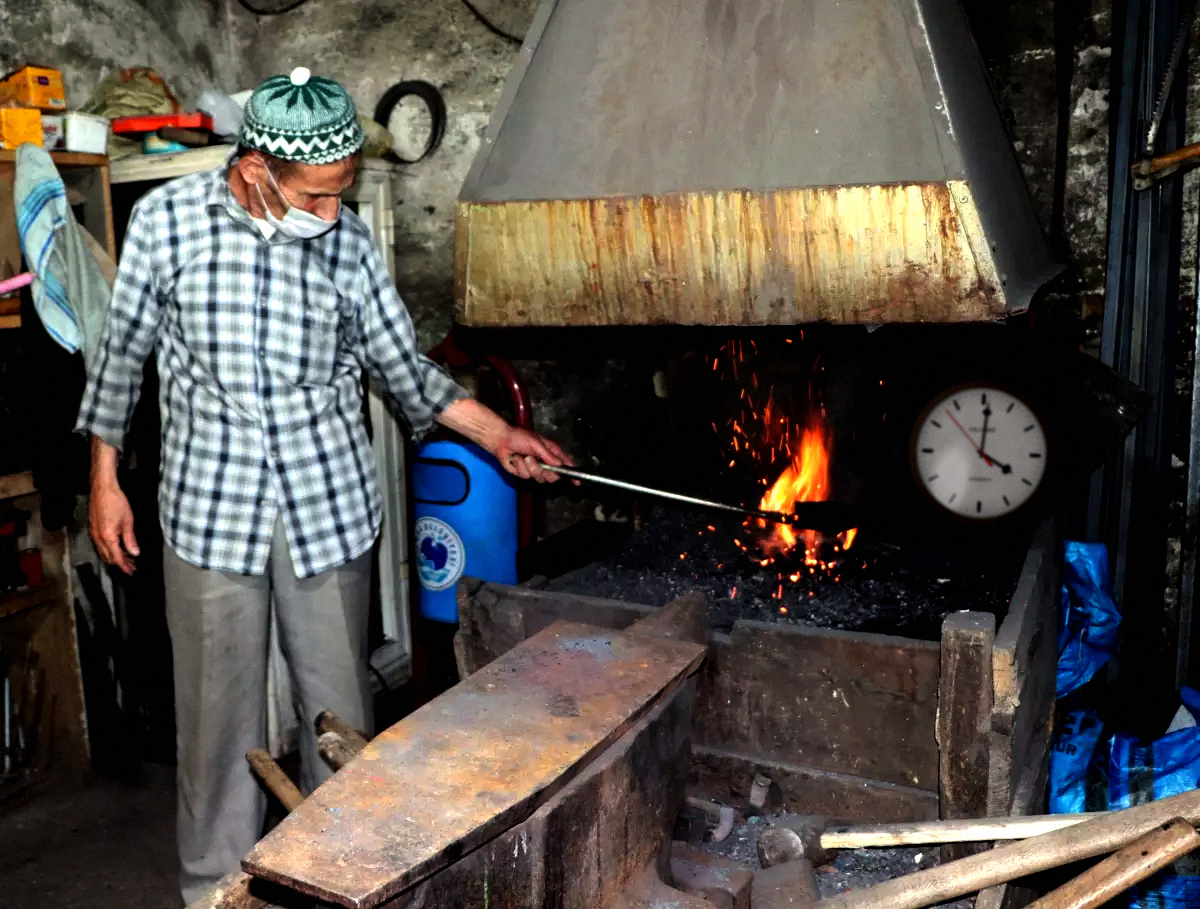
4:00:53
